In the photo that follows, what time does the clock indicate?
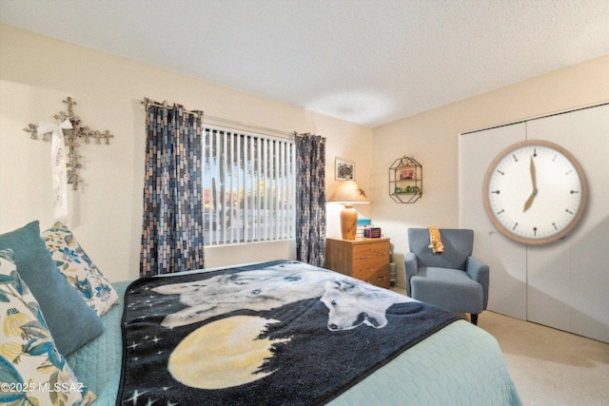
6:59
